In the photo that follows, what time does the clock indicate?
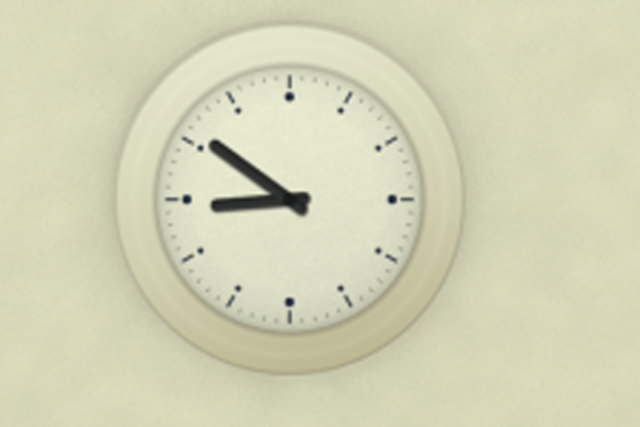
8:51
